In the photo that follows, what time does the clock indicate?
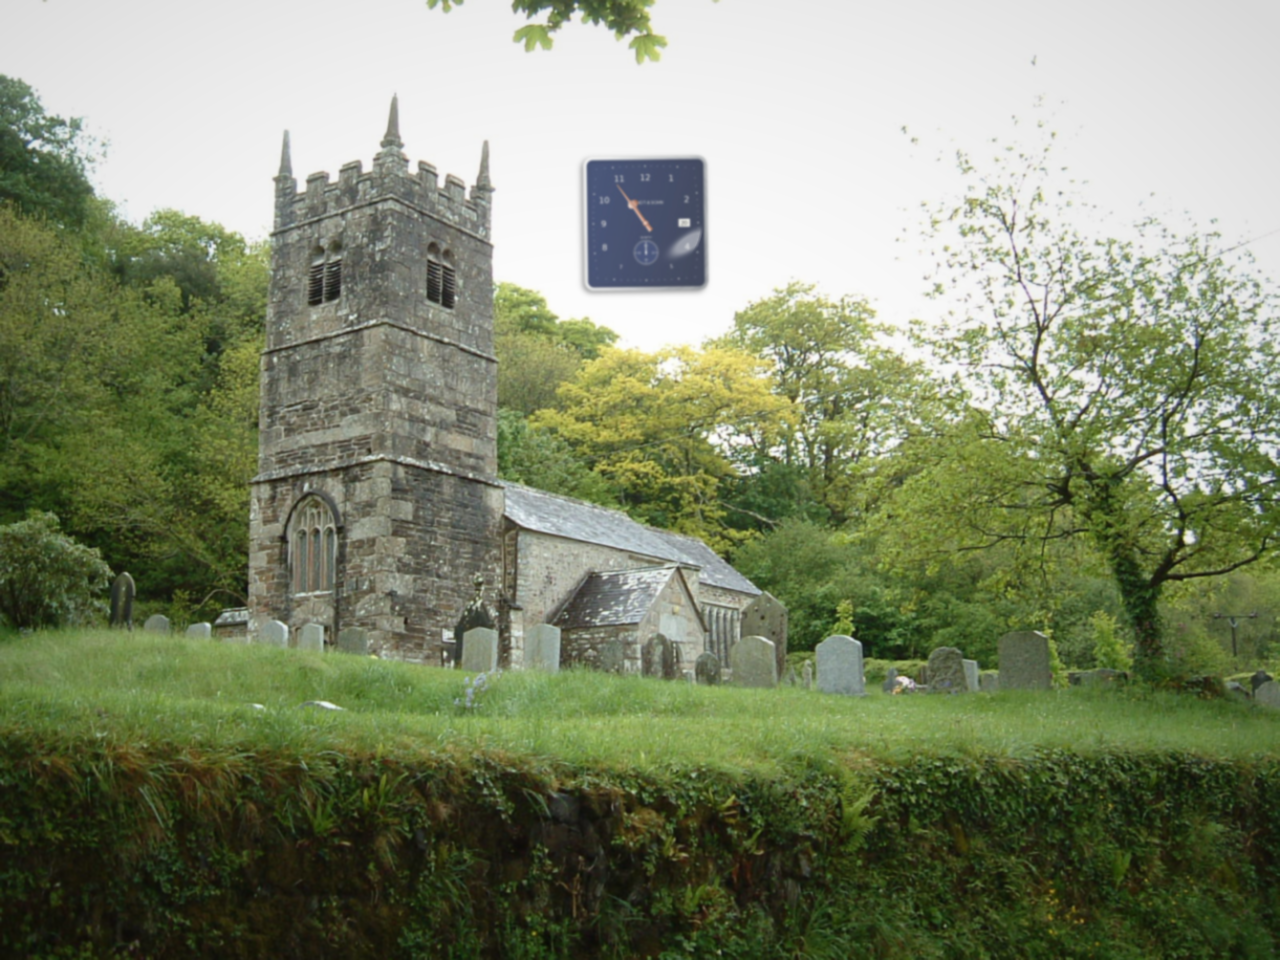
10:54
